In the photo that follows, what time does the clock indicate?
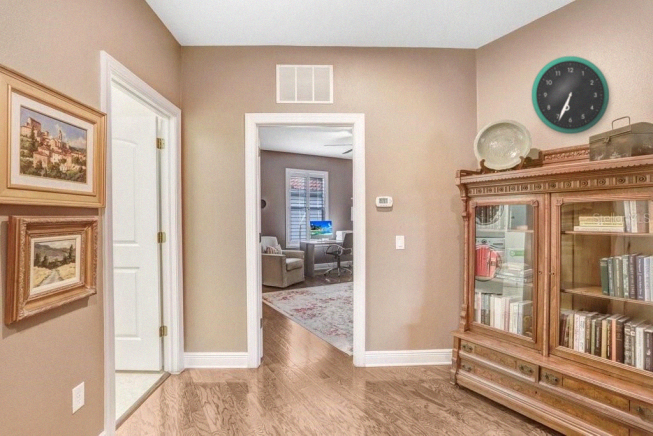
6:34
